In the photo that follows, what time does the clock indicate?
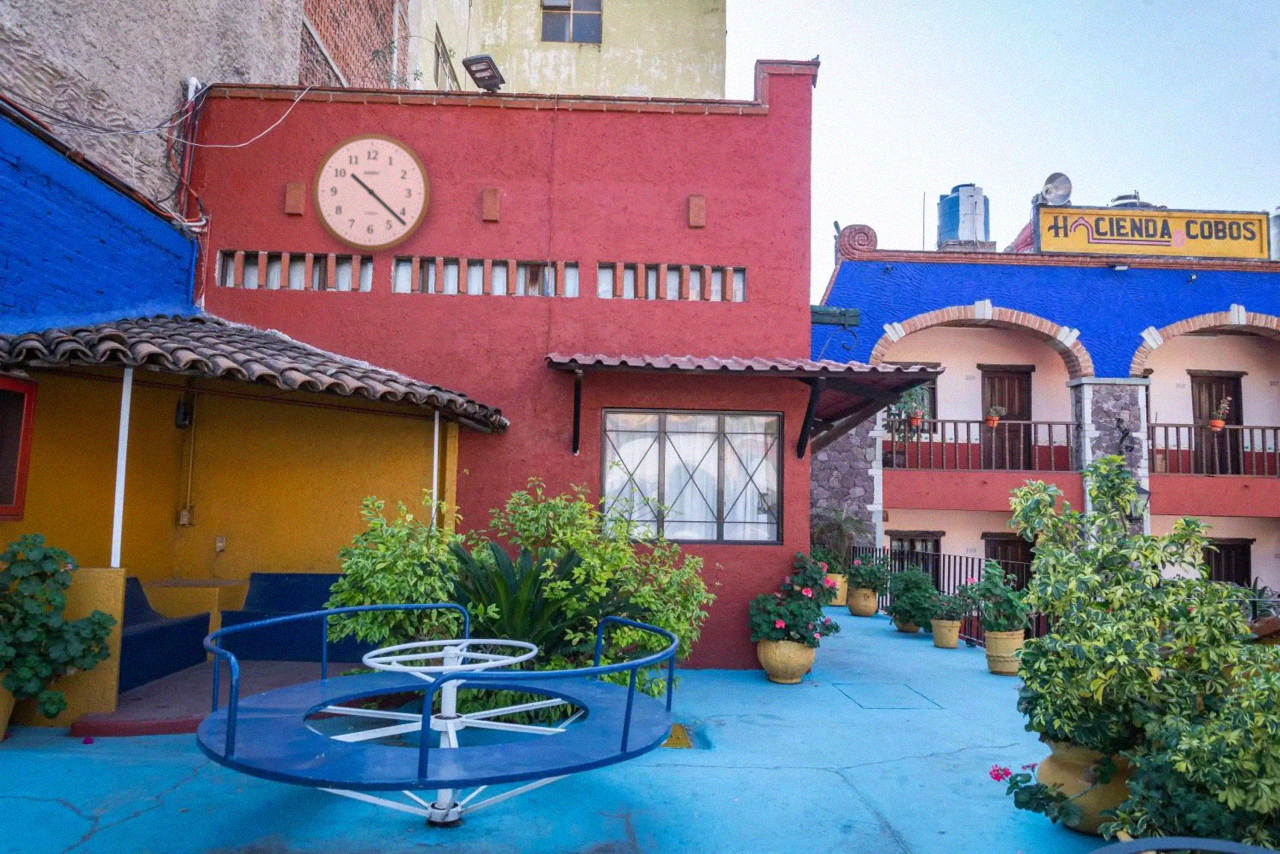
10:22
